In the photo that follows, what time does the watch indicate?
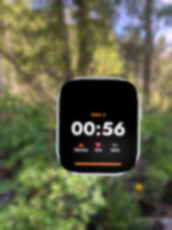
0:56
